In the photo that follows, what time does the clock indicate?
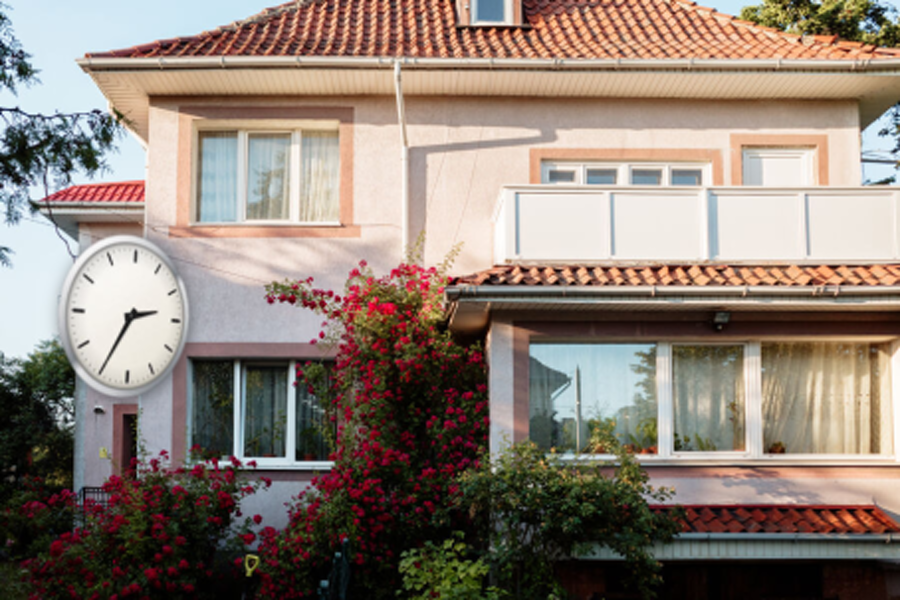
2:35
